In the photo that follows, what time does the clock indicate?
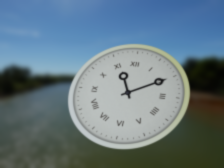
11:10
